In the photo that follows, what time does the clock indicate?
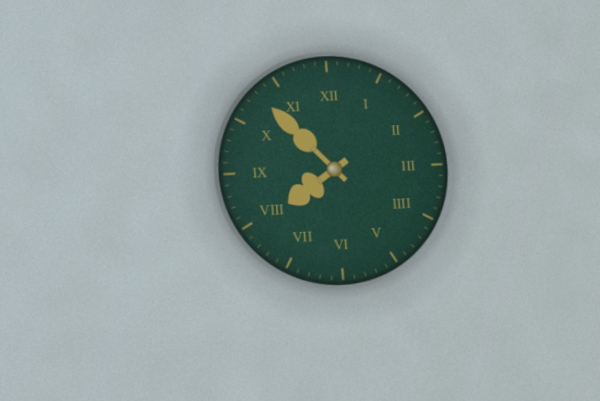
7:53
